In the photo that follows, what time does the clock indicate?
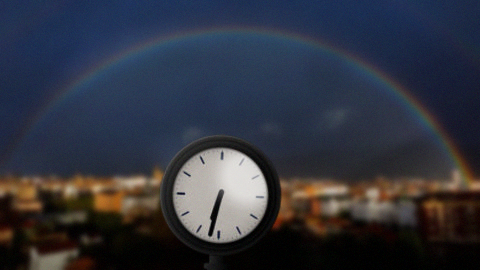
6:32
